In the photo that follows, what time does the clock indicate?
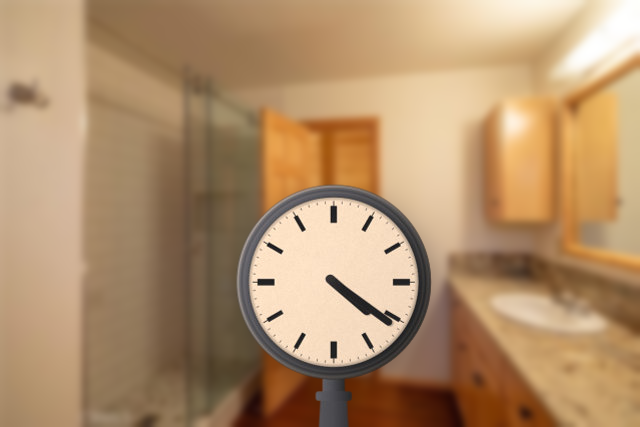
4:21
